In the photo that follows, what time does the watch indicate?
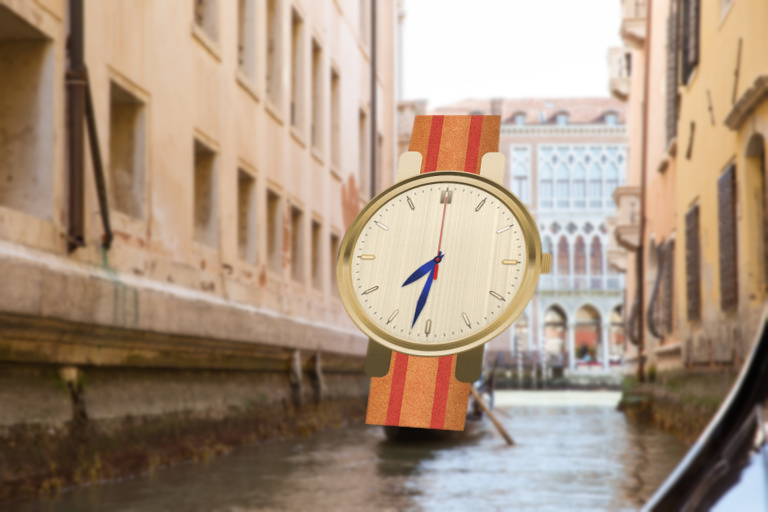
7:32:00
